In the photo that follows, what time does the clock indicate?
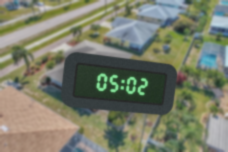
5:02
